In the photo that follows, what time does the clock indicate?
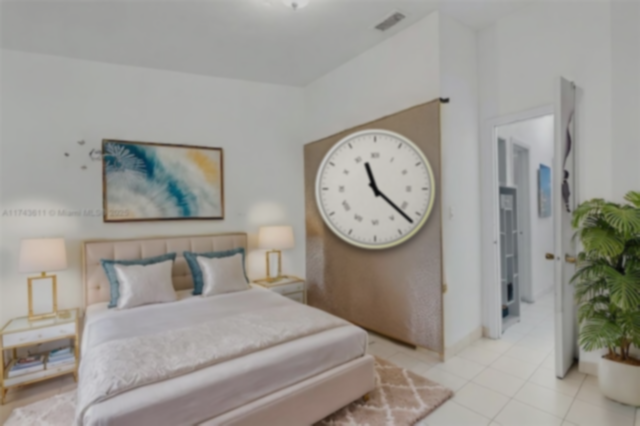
11:22
